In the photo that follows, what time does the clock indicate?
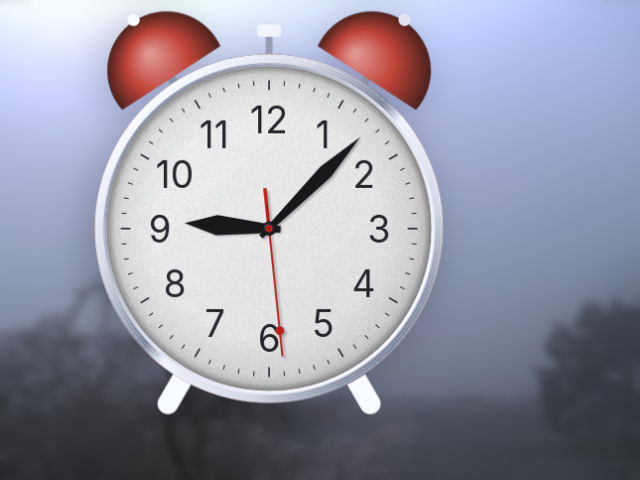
9:07:29
